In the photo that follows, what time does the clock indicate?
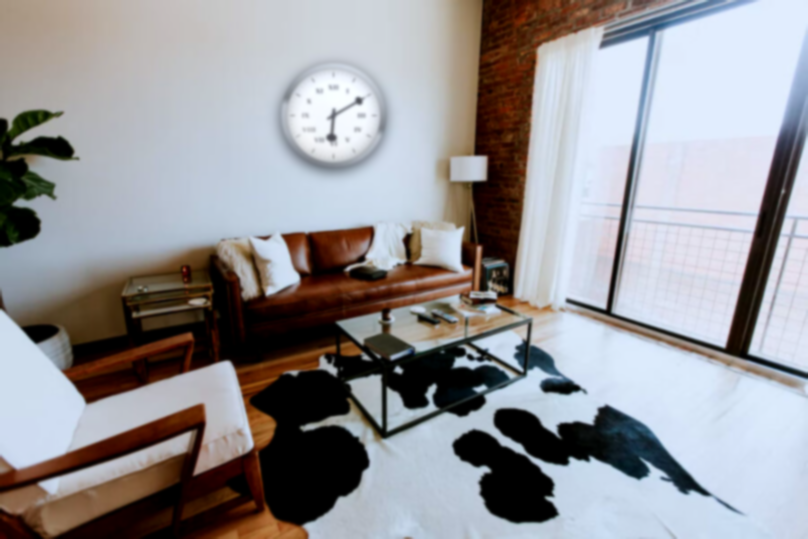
6:10
